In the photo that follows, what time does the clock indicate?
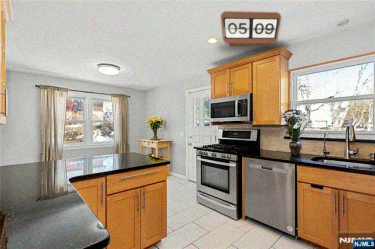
5:09
